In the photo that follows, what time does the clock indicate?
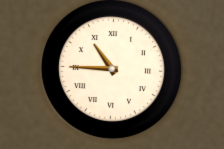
10:45
